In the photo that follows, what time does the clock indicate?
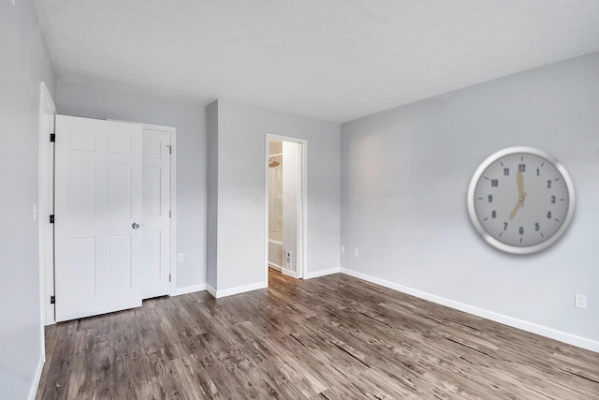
6:59
